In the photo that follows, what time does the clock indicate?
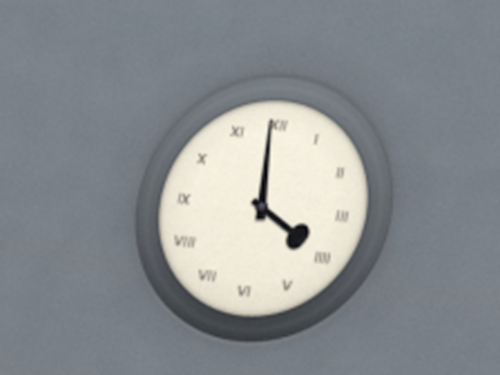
3:59
